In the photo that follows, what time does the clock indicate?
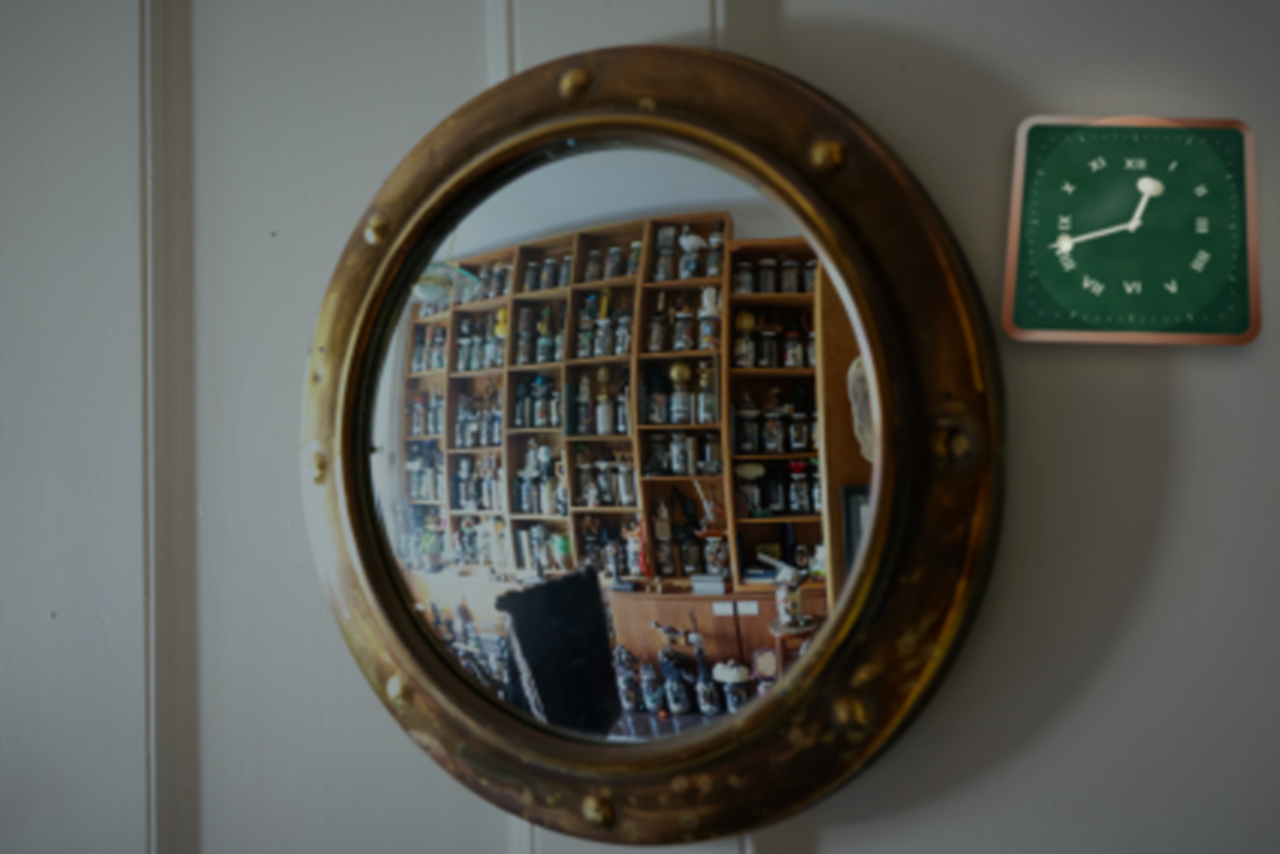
12:42
